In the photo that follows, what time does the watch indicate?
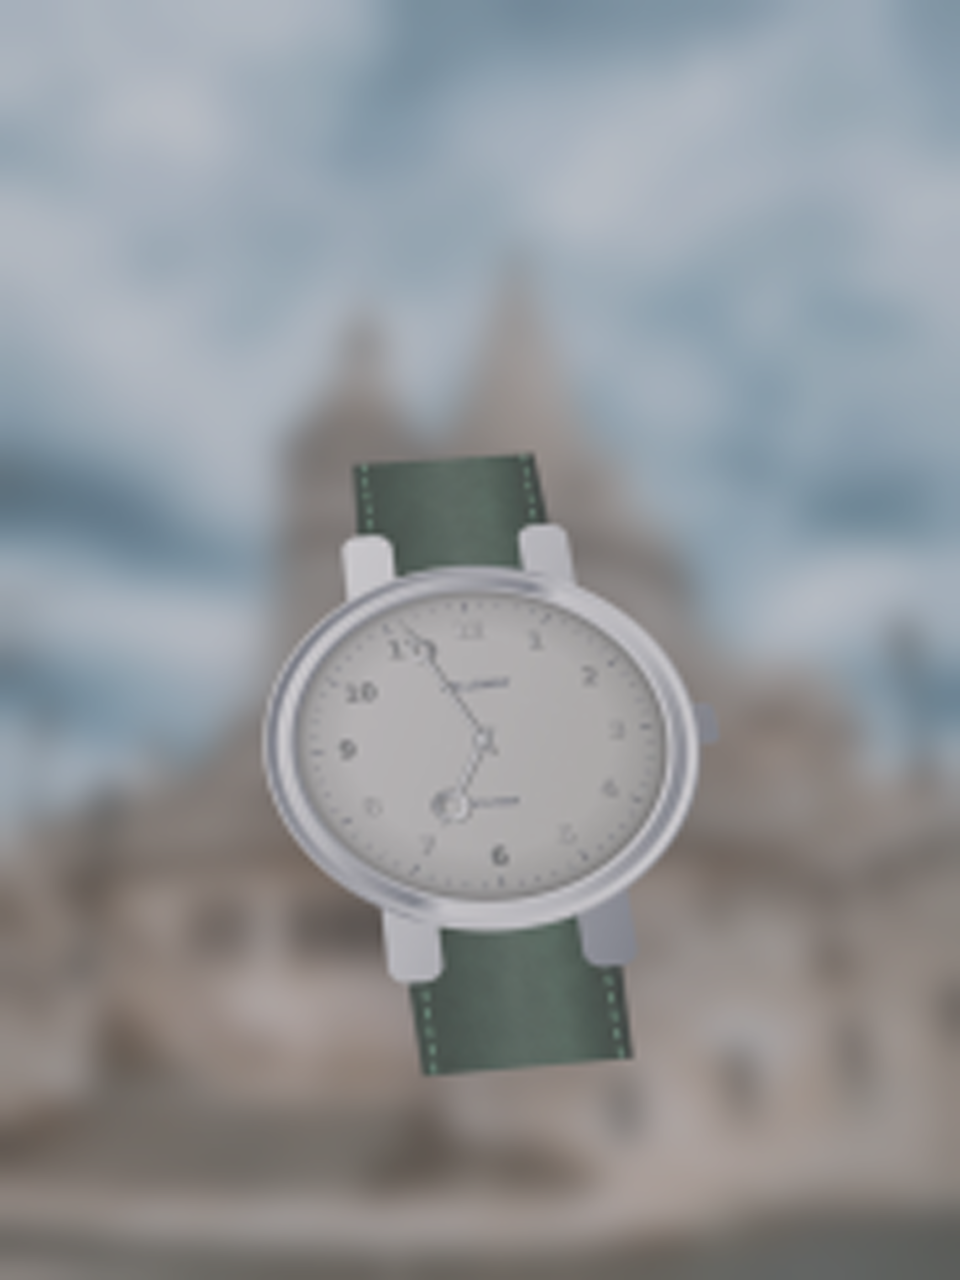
6:56
